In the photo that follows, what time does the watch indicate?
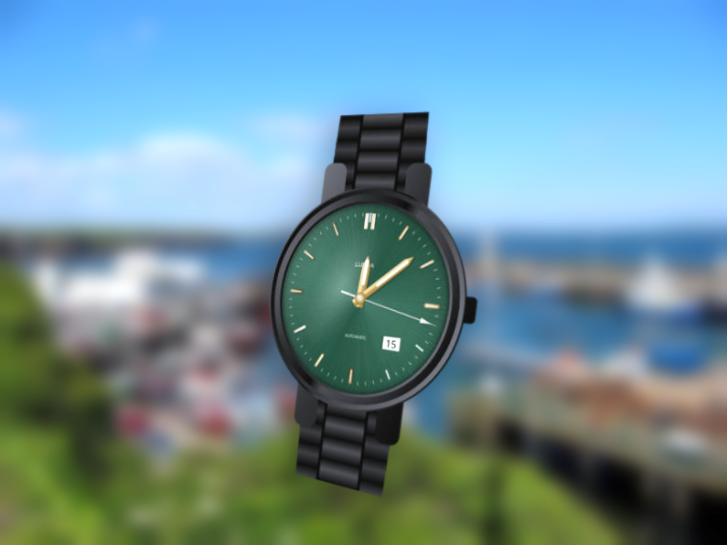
12:08:17
